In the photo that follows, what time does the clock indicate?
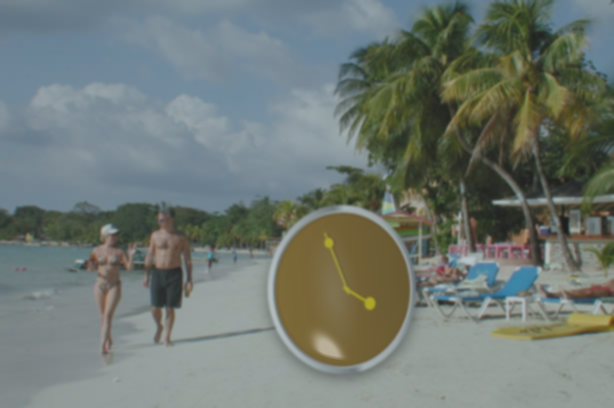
3:56
